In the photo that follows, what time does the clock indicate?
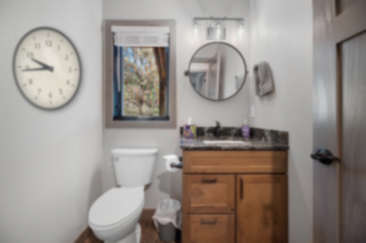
9:44
